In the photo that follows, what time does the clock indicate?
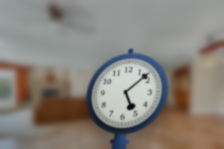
5:08
